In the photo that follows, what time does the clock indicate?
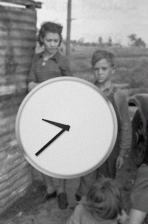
9:38
